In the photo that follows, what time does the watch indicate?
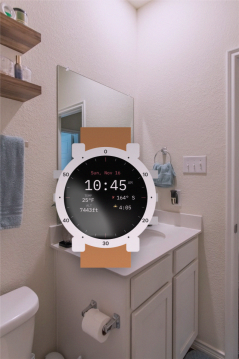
10:45
